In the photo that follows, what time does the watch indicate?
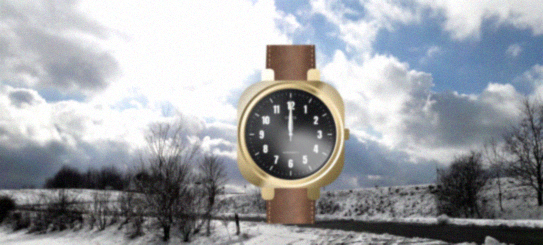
12:00
